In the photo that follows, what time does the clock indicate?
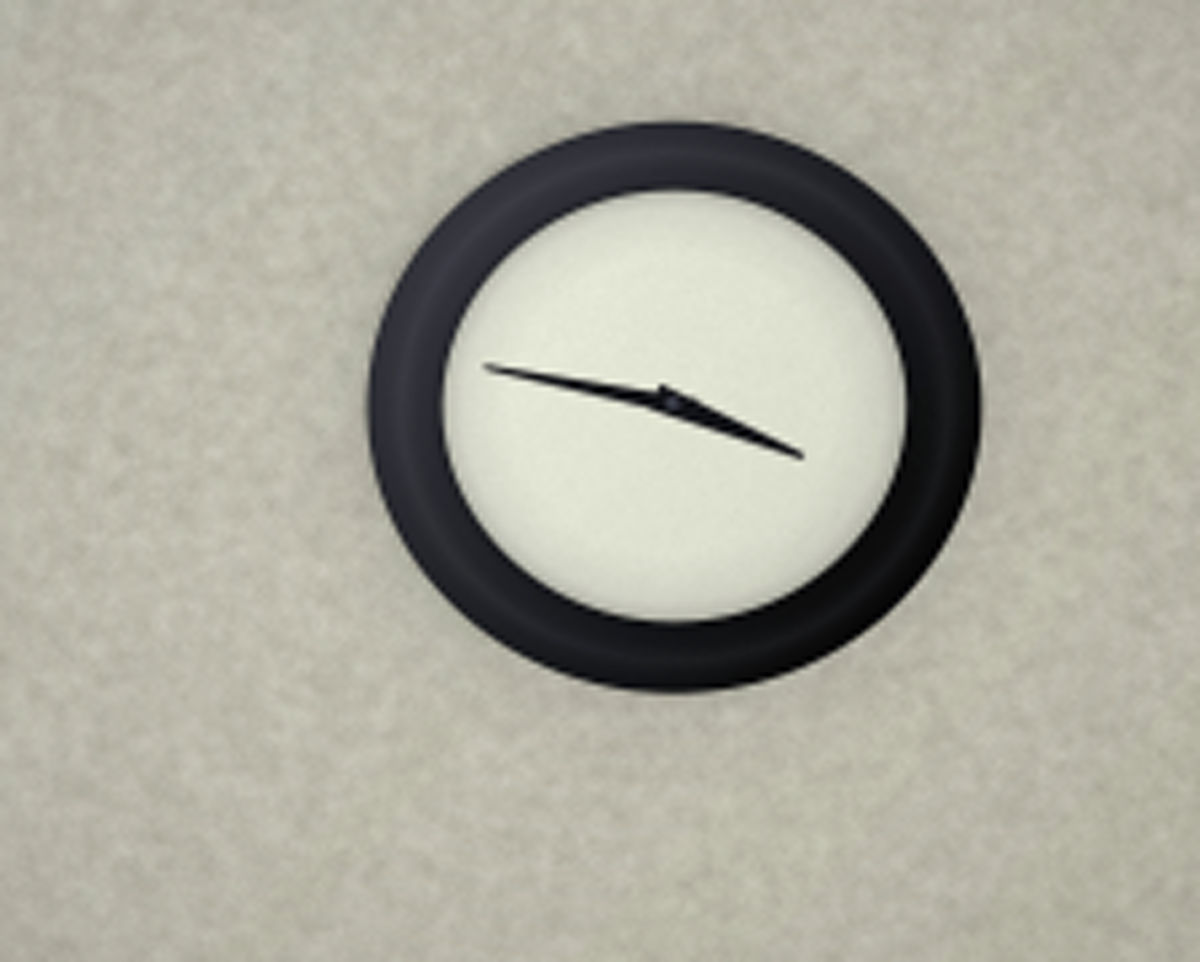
3:47
